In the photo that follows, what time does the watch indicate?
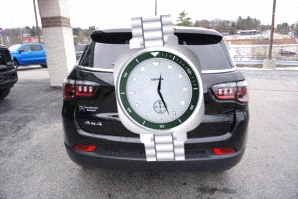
12:27
